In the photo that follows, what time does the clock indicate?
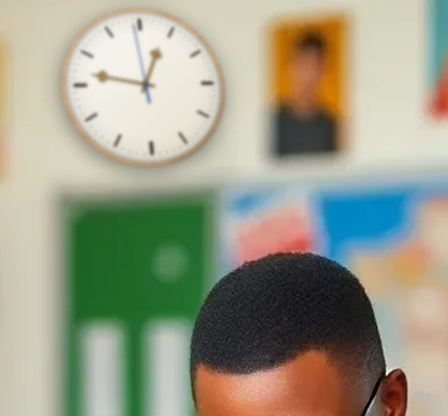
12:46:59
